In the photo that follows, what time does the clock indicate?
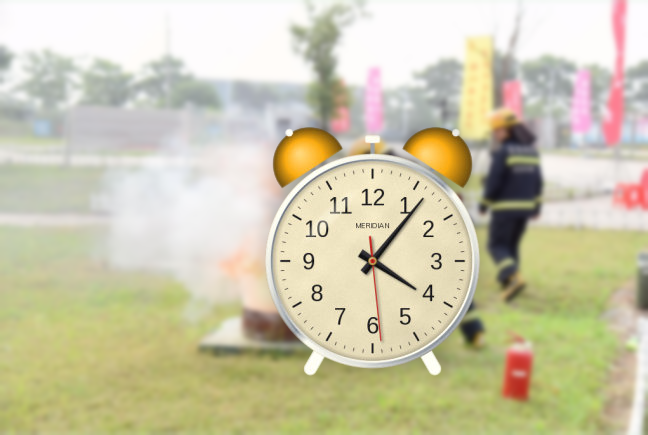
4:06:29
